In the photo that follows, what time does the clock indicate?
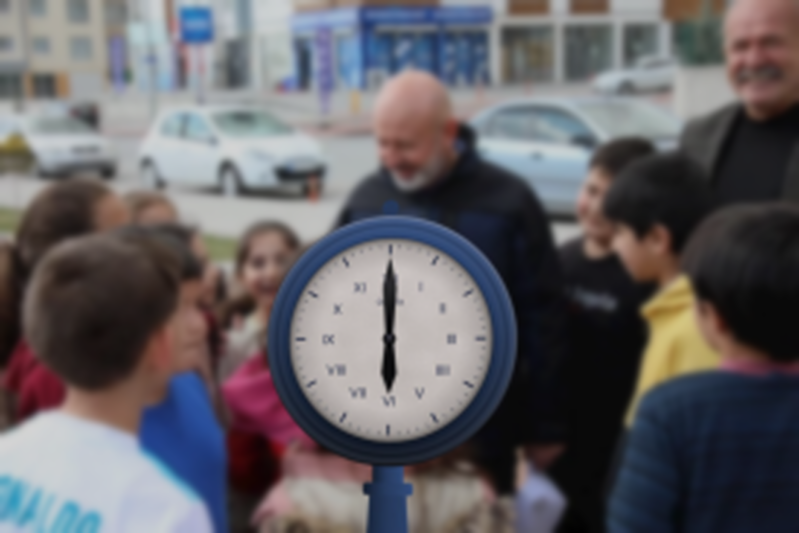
6:00
